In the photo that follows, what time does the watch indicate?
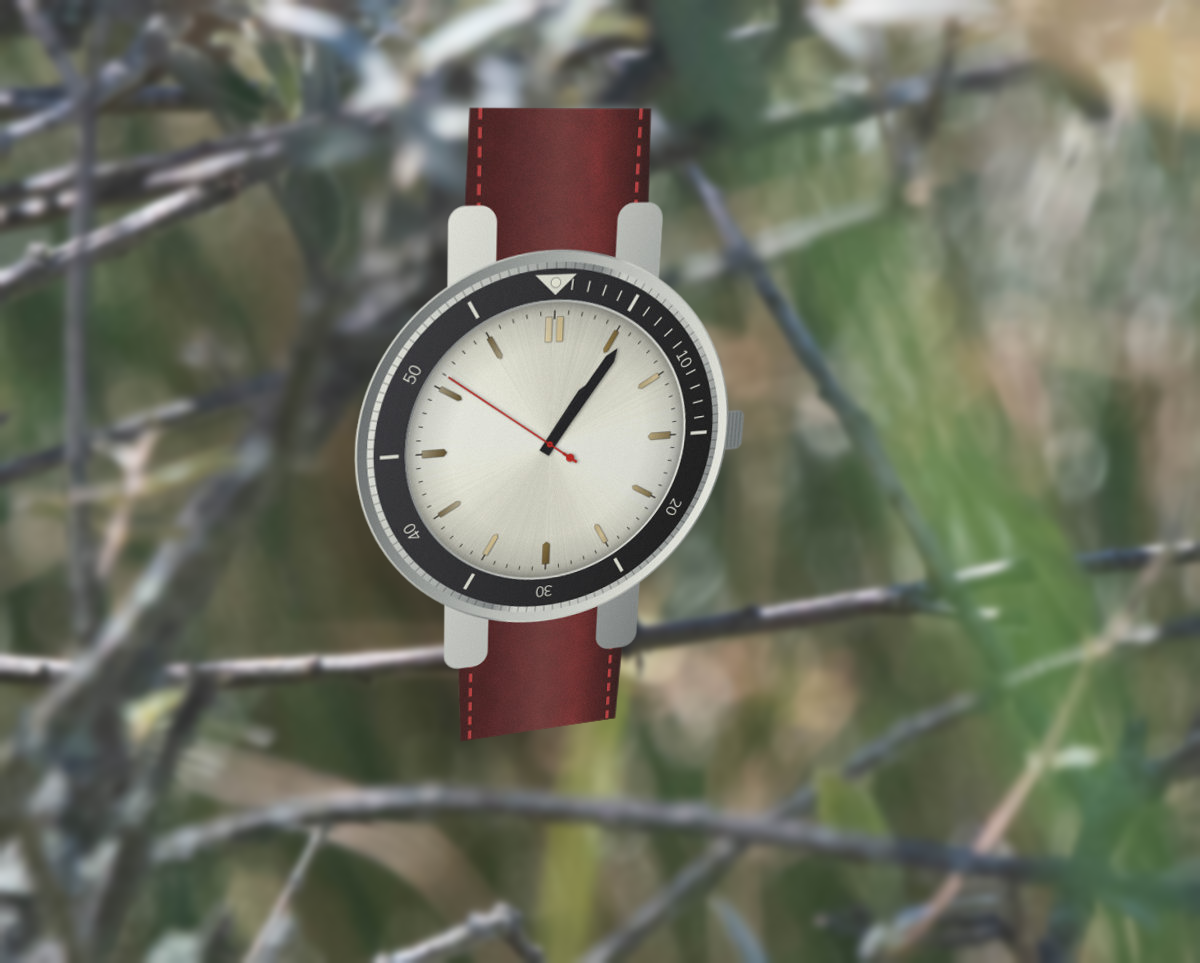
1:05:51
